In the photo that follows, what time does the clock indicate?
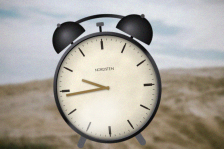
9:44
